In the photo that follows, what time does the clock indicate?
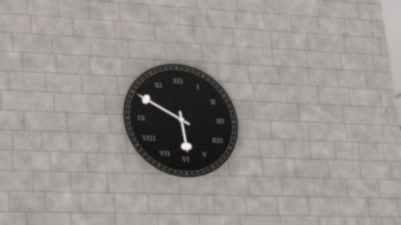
5:50
